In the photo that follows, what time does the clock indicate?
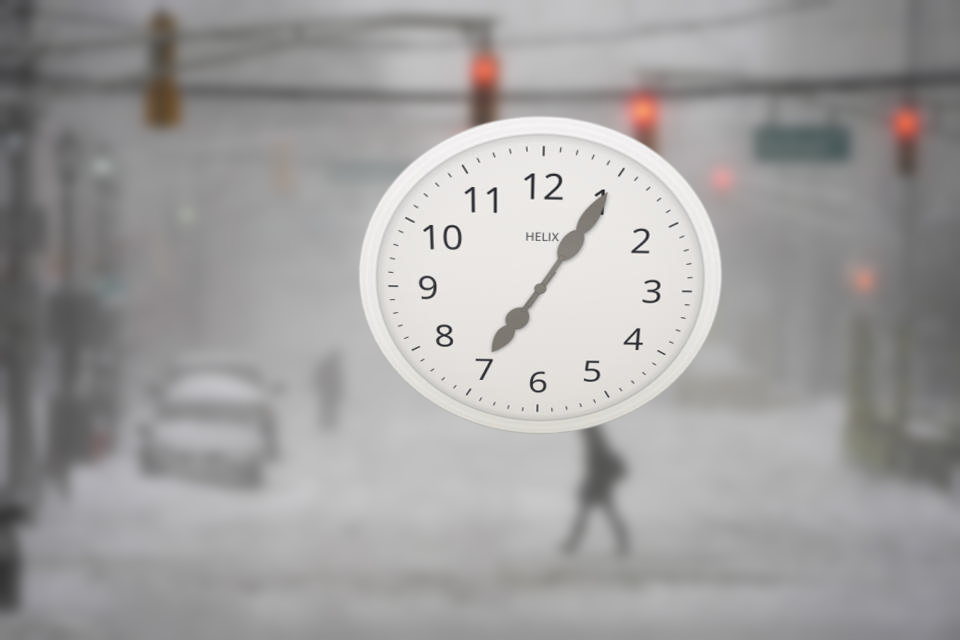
7:05
